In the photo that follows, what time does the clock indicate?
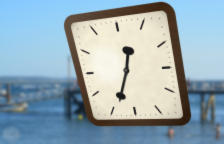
12:34
